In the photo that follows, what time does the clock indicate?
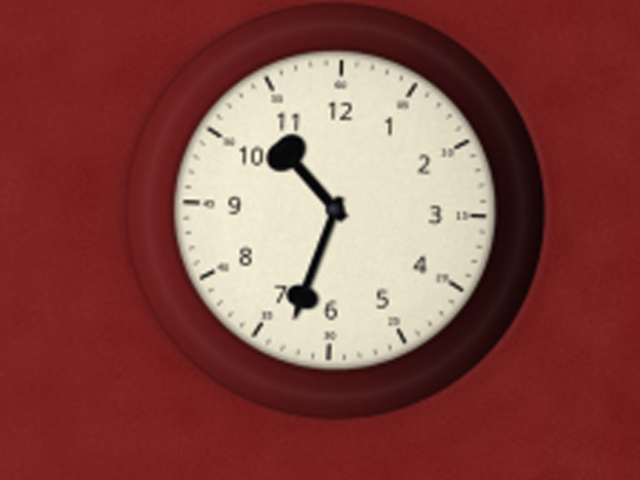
10:33
